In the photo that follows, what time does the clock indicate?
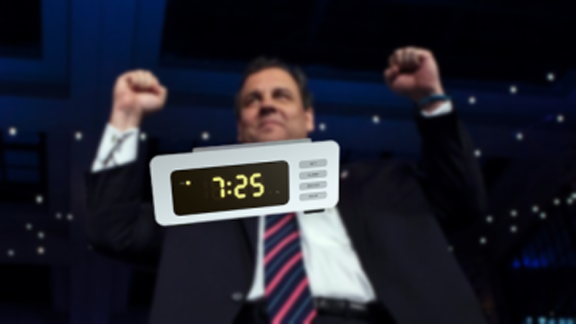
7:25
